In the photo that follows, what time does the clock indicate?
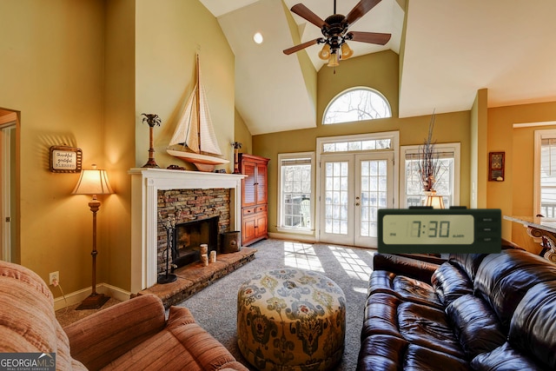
7:30
